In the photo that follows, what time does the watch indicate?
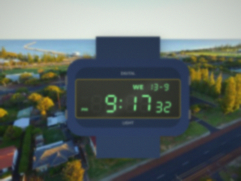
9:17:32
